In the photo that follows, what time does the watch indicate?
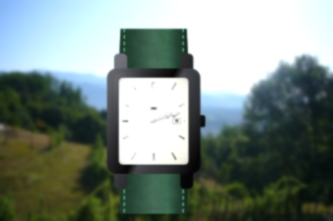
2:12
